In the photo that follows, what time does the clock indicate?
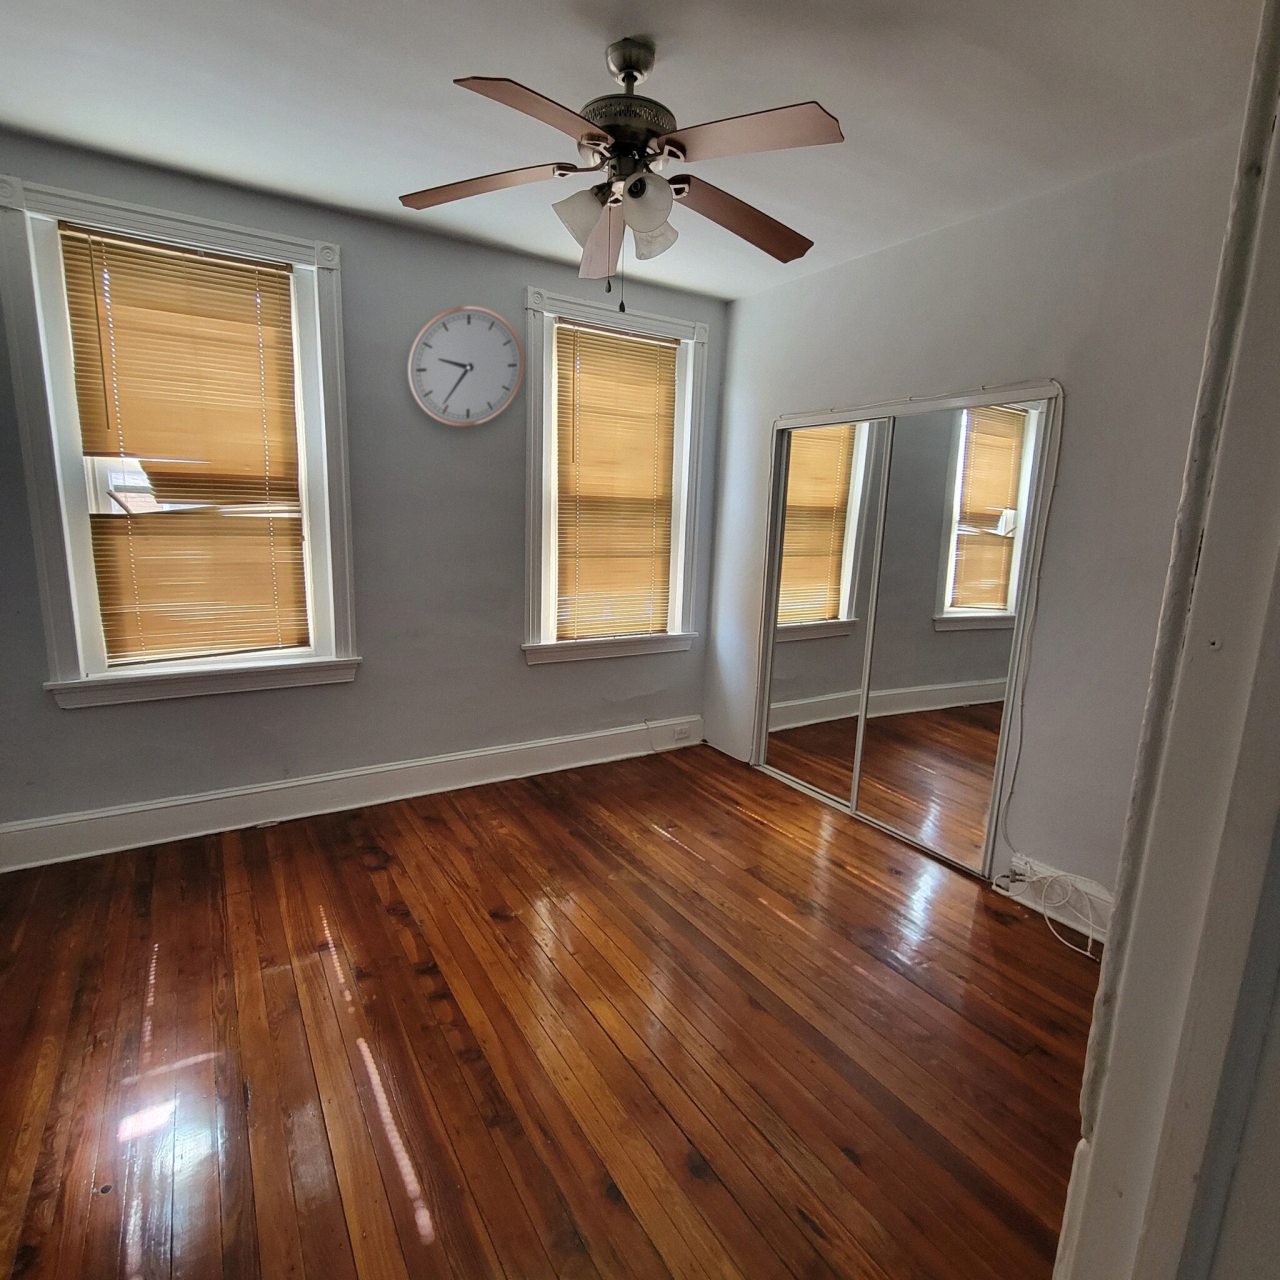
9:36
